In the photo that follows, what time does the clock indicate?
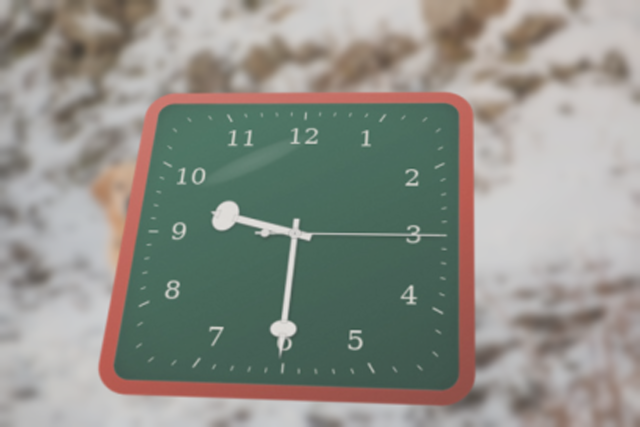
9:30:15
